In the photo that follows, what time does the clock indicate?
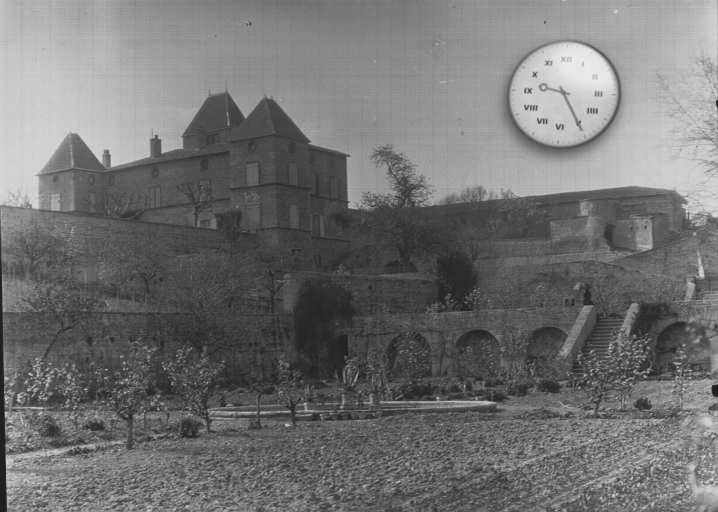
9:25
